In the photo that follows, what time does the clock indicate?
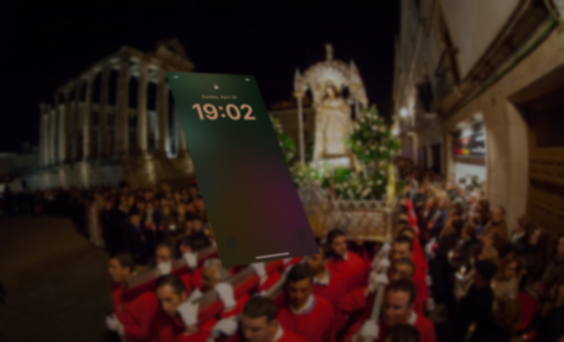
19:02
